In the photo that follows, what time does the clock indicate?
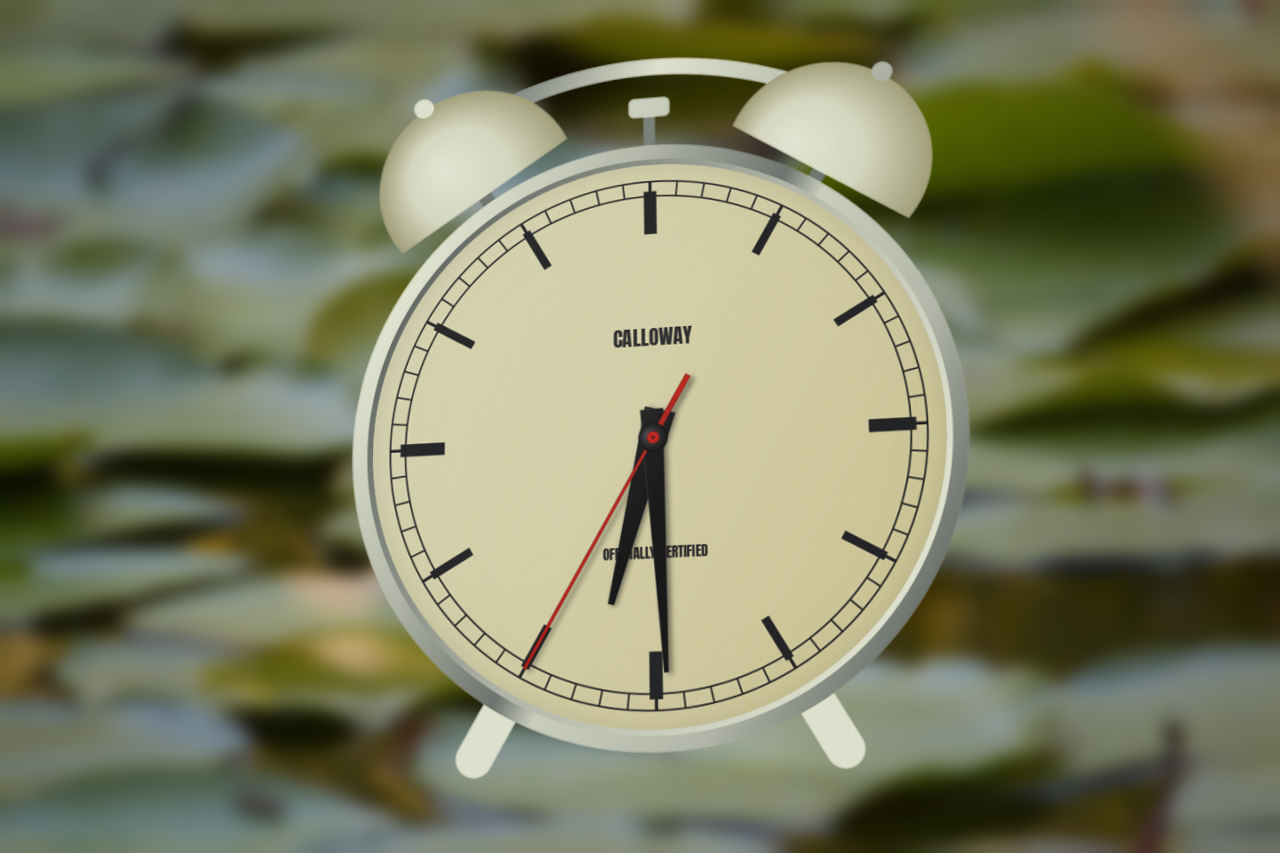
6:29:35
